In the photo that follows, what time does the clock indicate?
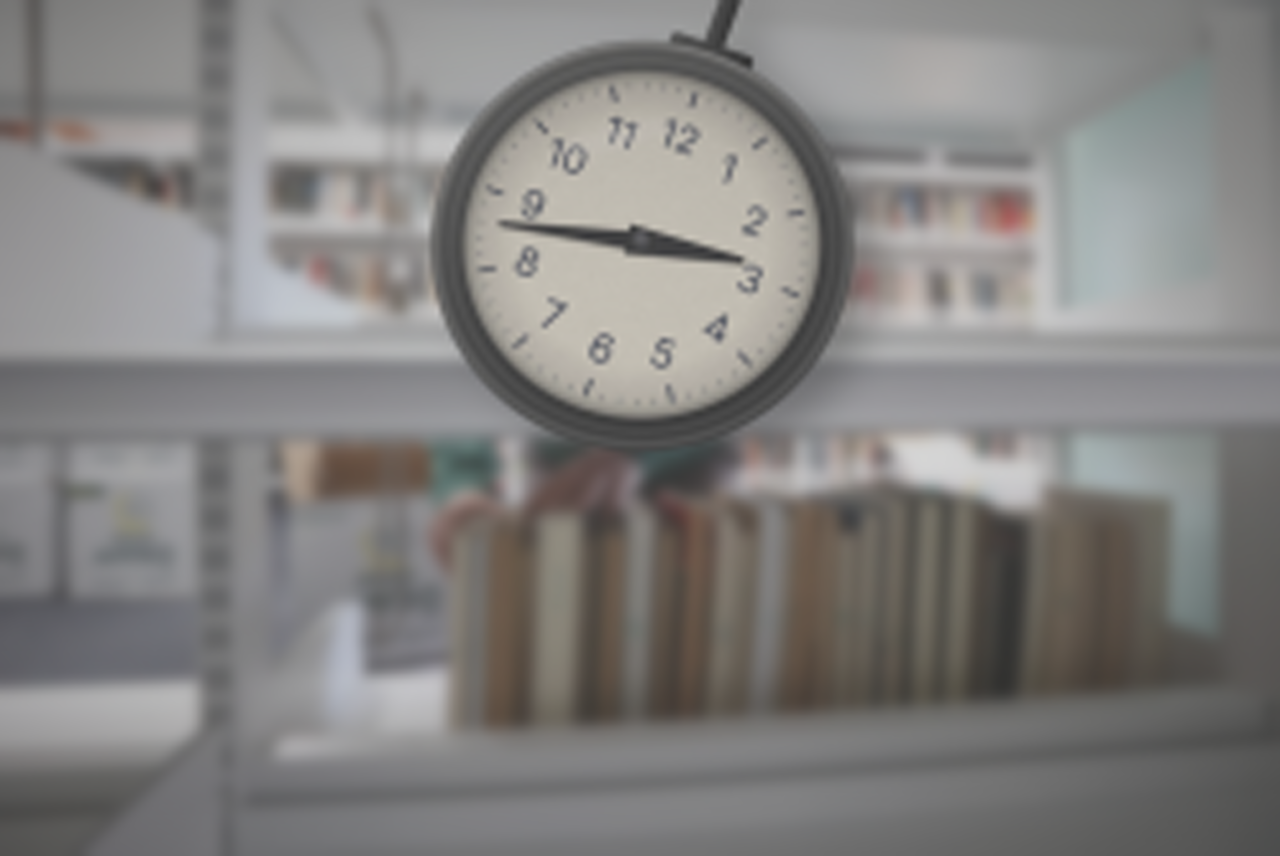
2:43
